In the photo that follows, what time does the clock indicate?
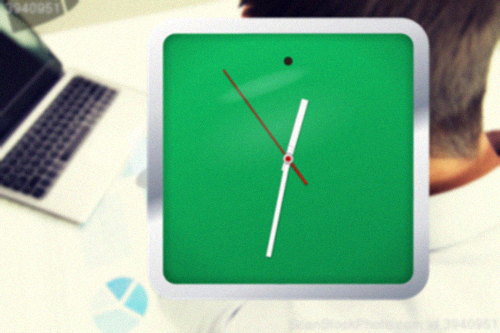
12:31:54
